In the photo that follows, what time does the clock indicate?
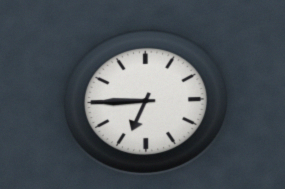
6:45
